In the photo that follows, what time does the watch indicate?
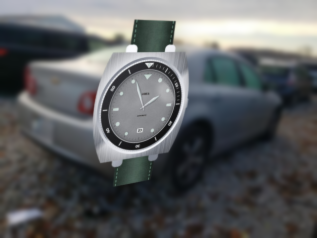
1:56
